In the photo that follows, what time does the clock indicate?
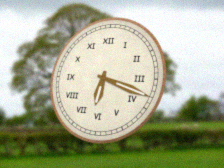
6:18
